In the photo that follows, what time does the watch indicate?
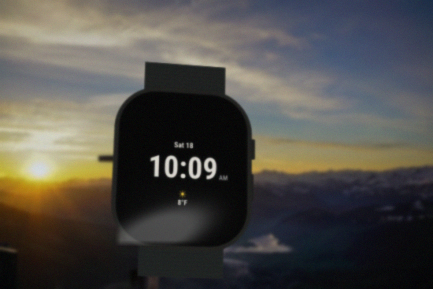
10:09
